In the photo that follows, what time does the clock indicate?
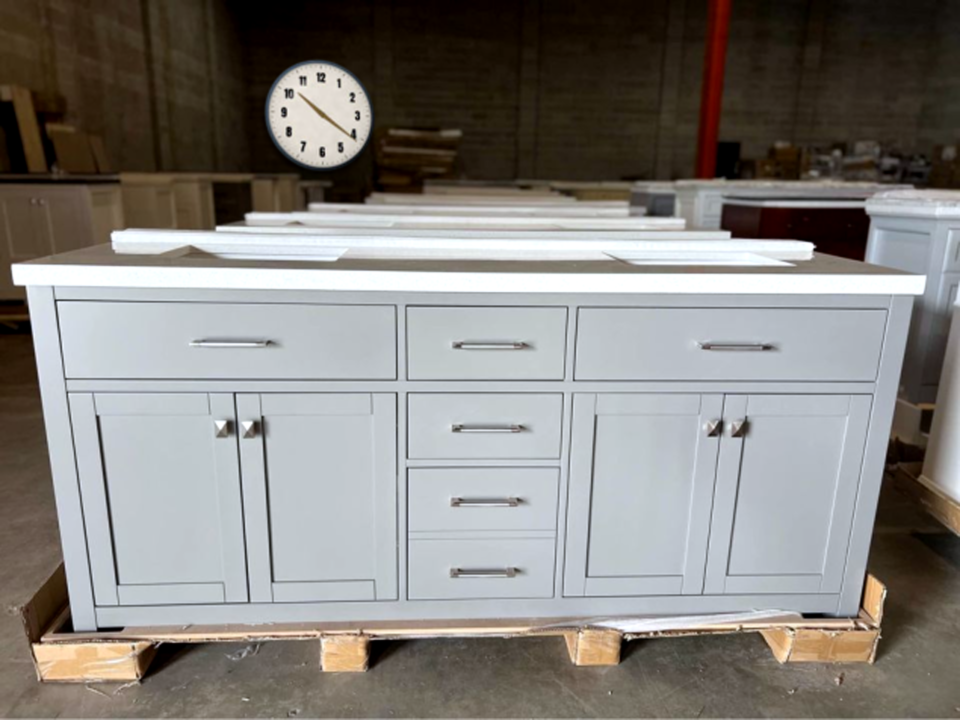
10:21
